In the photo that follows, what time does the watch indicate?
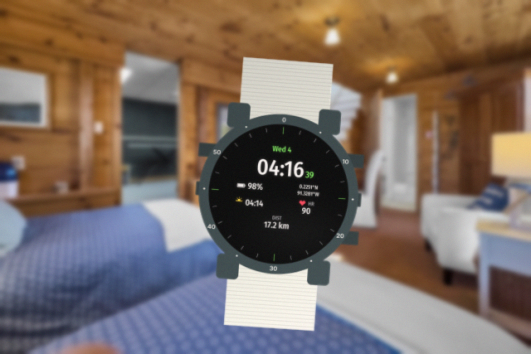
4:16:39
